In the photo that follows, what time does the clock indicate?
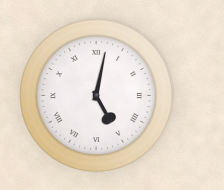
5:02
